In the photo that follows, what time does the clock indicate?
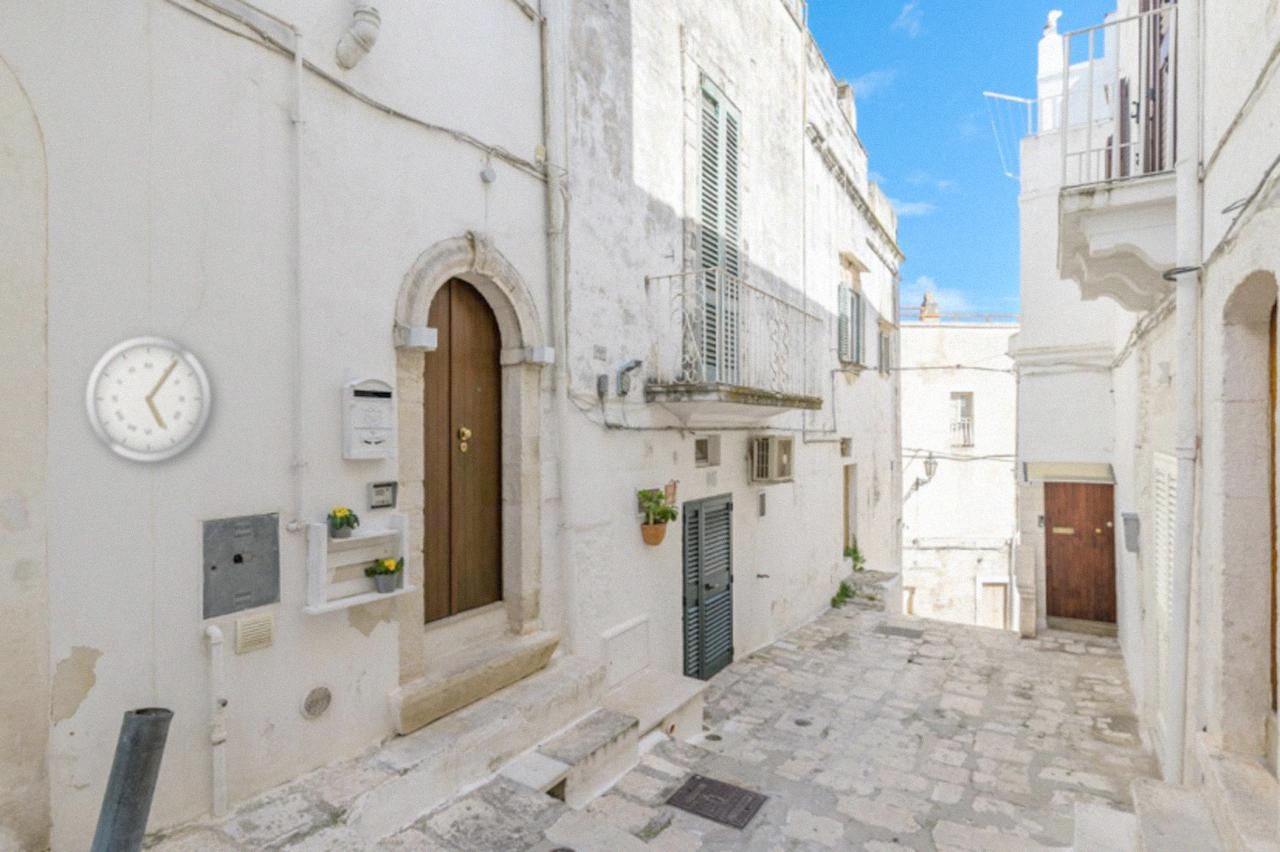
5:06
